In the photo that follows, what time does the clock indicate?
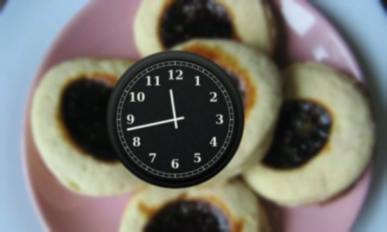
11:43
